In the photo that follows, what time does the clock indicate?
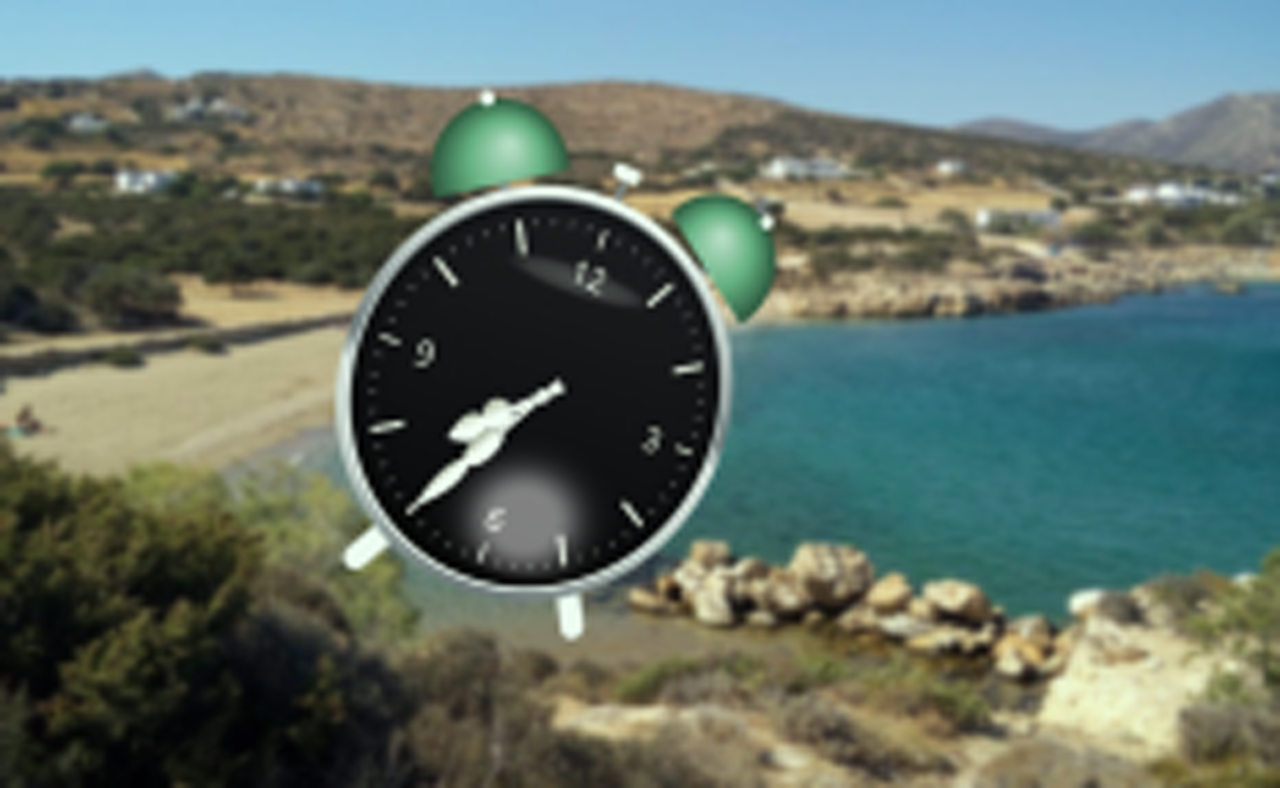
7:35
